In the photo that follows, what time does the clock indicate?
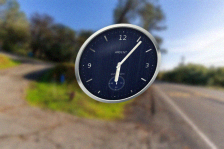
6:06
